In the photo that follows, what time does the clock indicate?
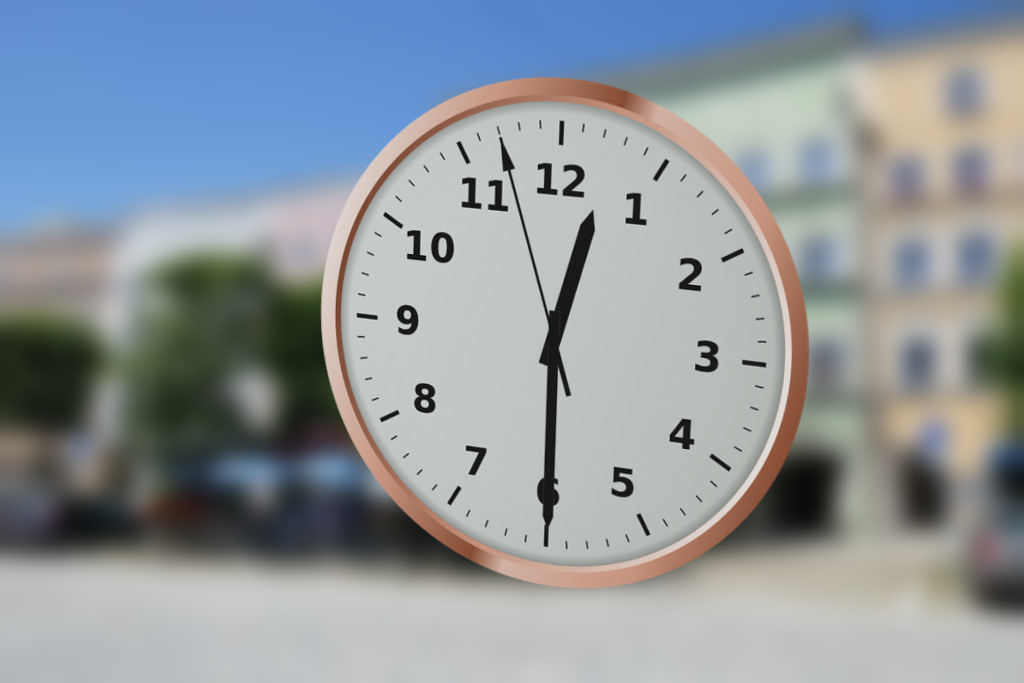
12:29:57
